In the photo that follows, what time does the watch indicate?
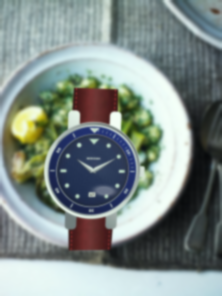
10:10
